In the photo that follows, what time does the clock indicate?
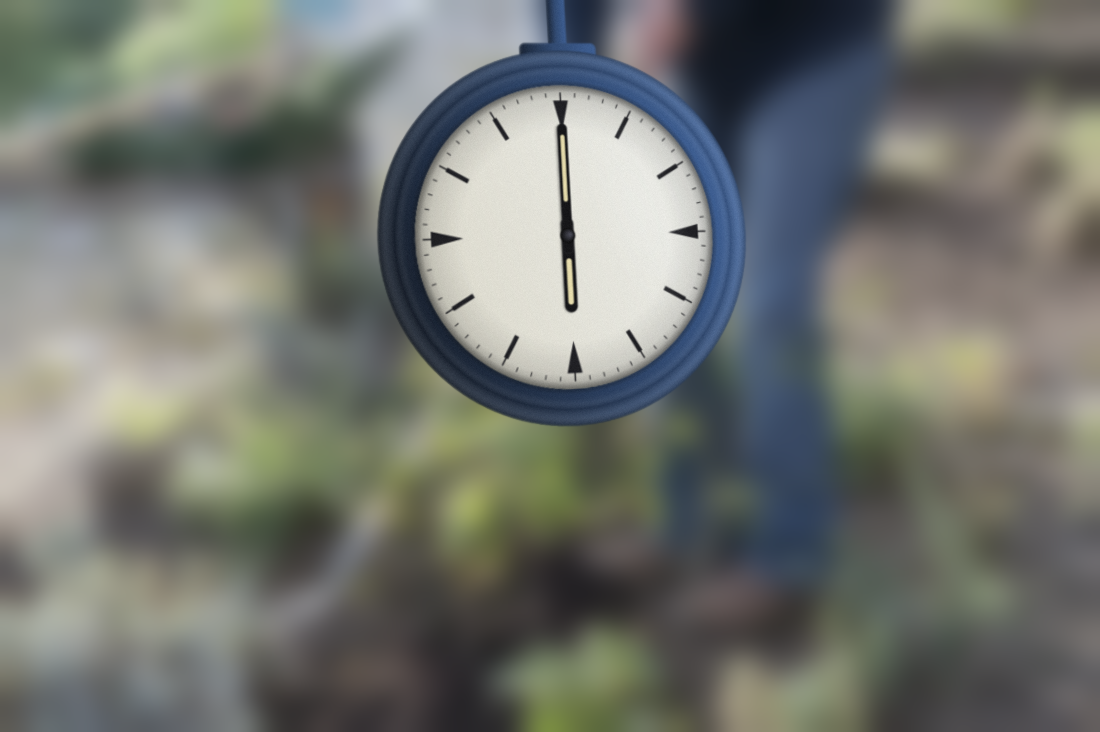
6:00
